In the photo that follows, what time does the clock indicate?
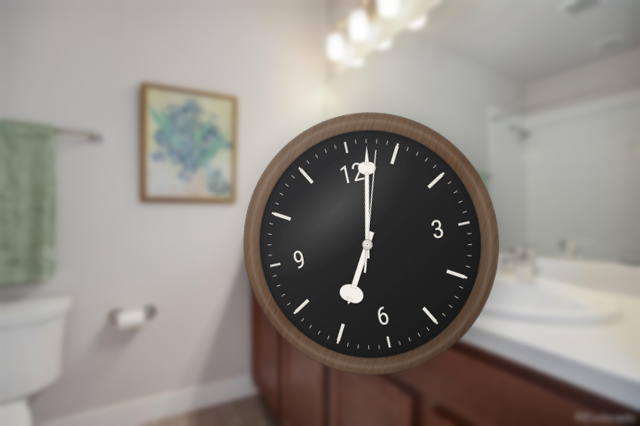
7:02:03
